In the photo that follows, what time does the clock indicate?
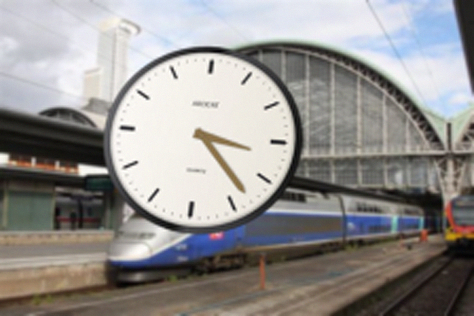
3:23
